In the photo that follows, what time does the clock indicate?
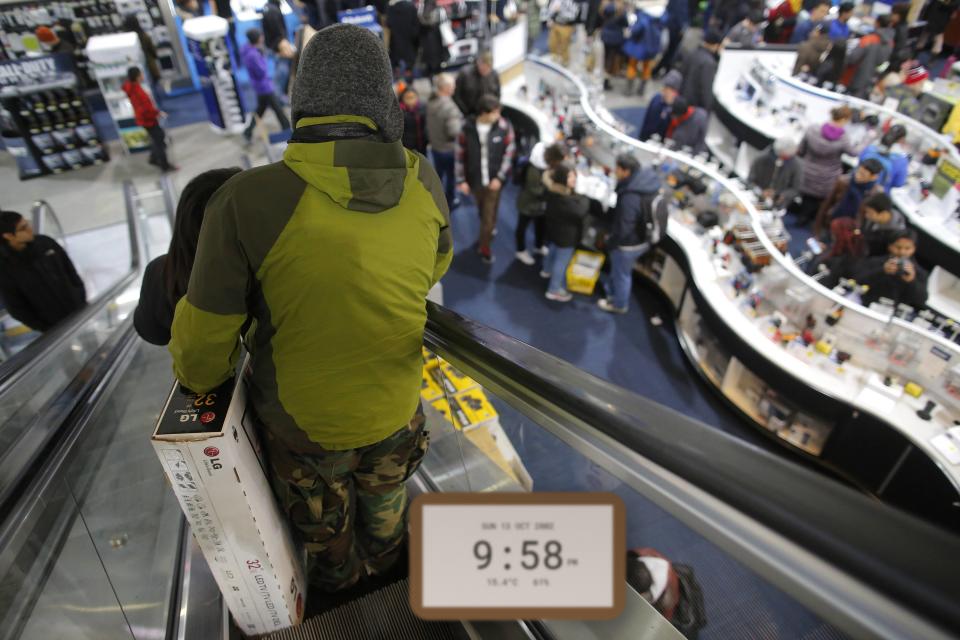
9:58
